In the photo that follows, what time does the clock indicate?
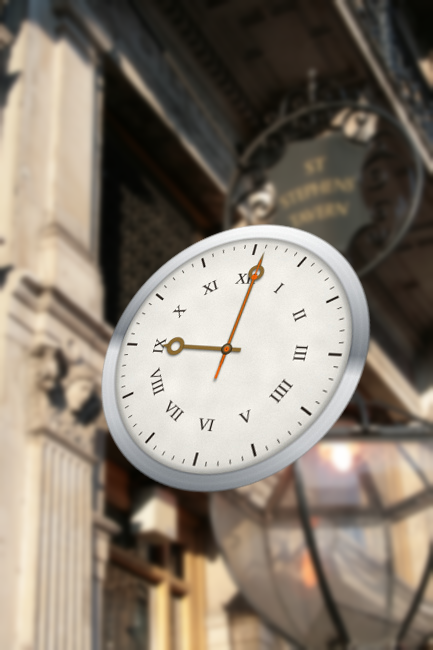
9:01:01
